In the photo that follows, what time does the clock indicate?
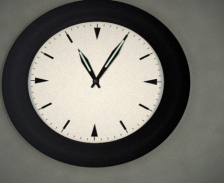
11:05
